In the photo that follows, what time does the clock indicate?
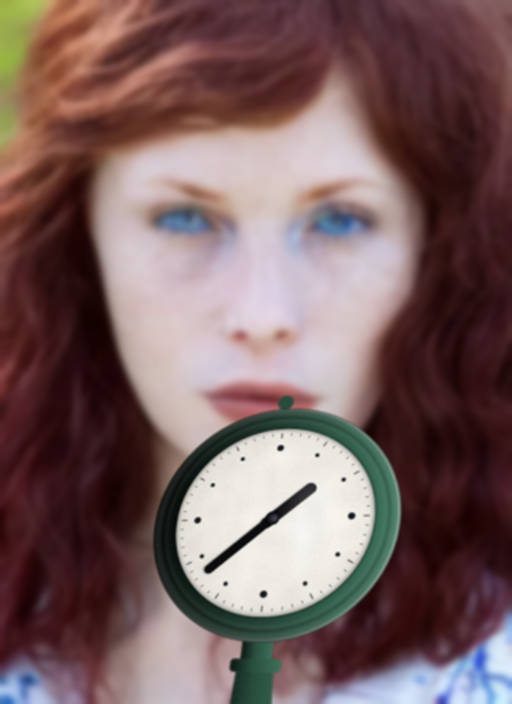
1:38
